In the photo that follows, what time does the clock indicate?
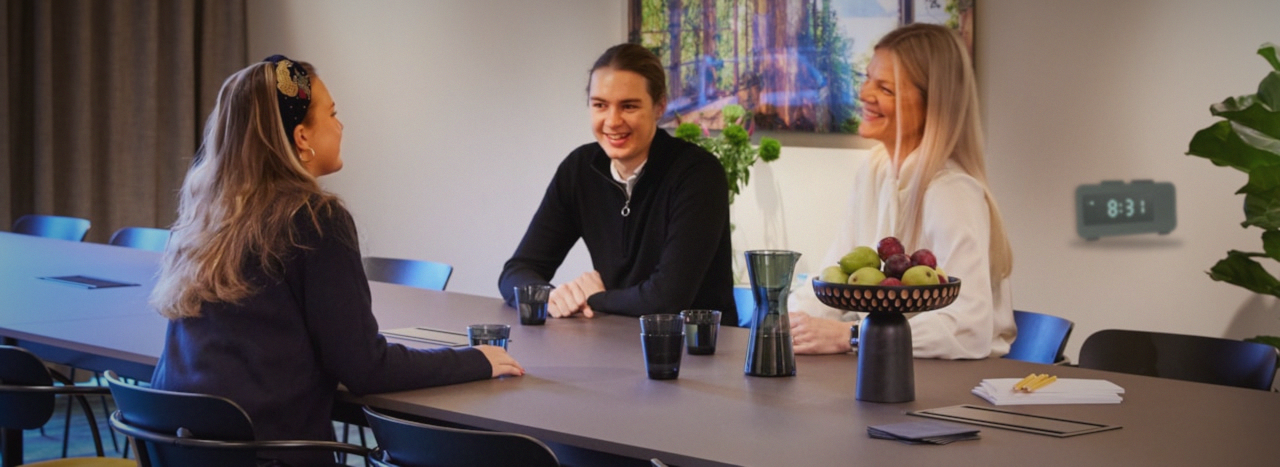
8:31
